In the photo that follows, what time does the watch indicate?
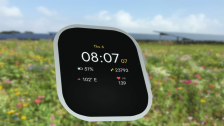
8:07
